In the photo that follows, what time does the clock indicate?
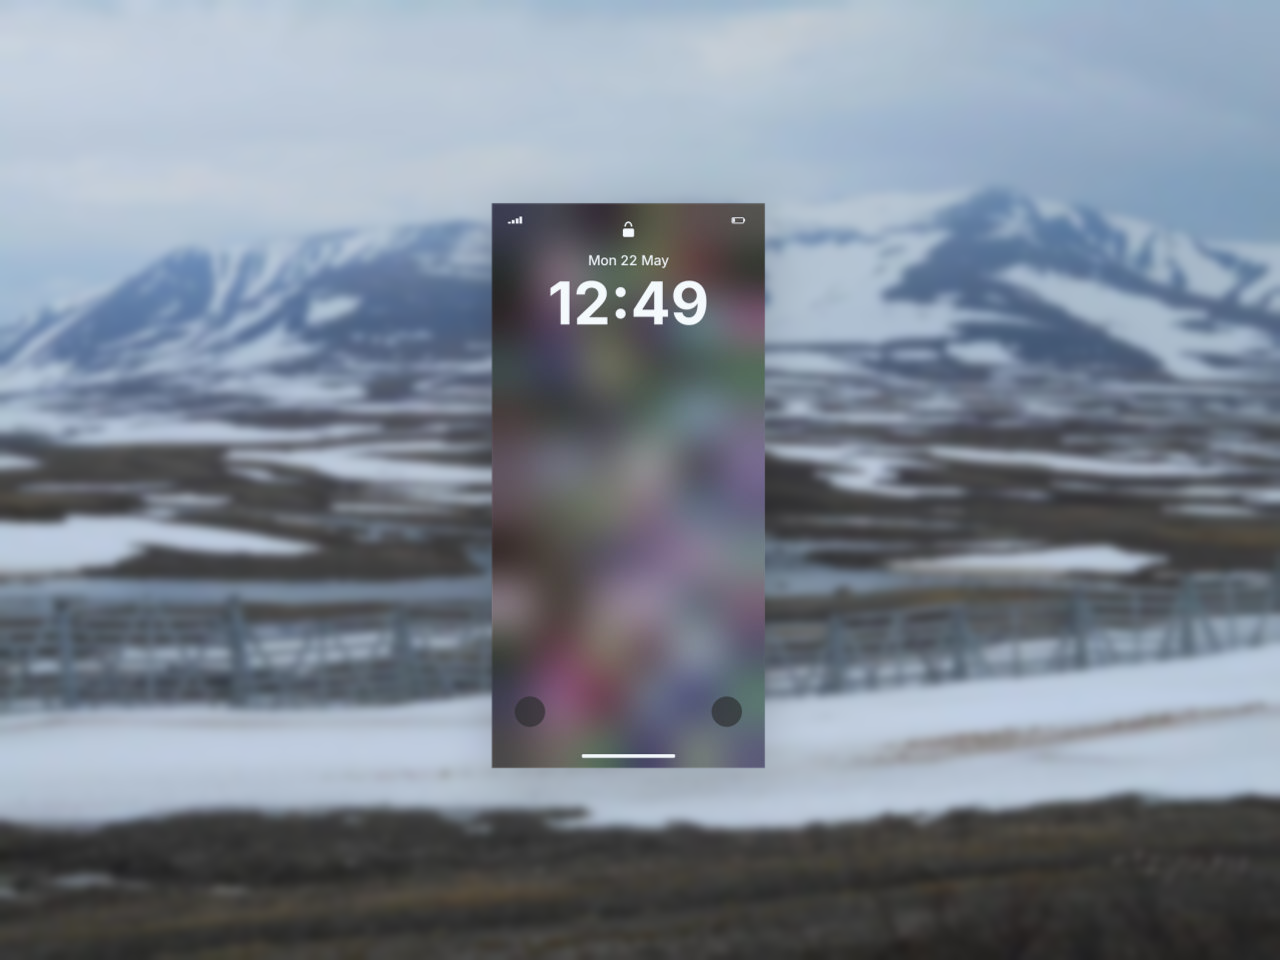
12:49
